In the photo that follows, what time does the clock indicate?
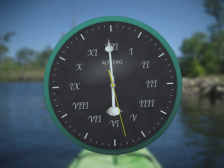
5:59:28
